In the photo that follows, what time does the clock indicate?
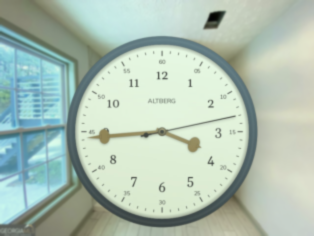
3:44:13
